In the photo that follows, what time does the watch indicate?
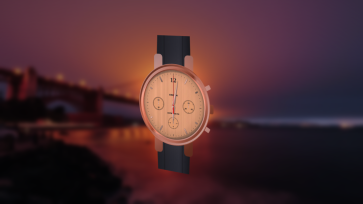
6:02
